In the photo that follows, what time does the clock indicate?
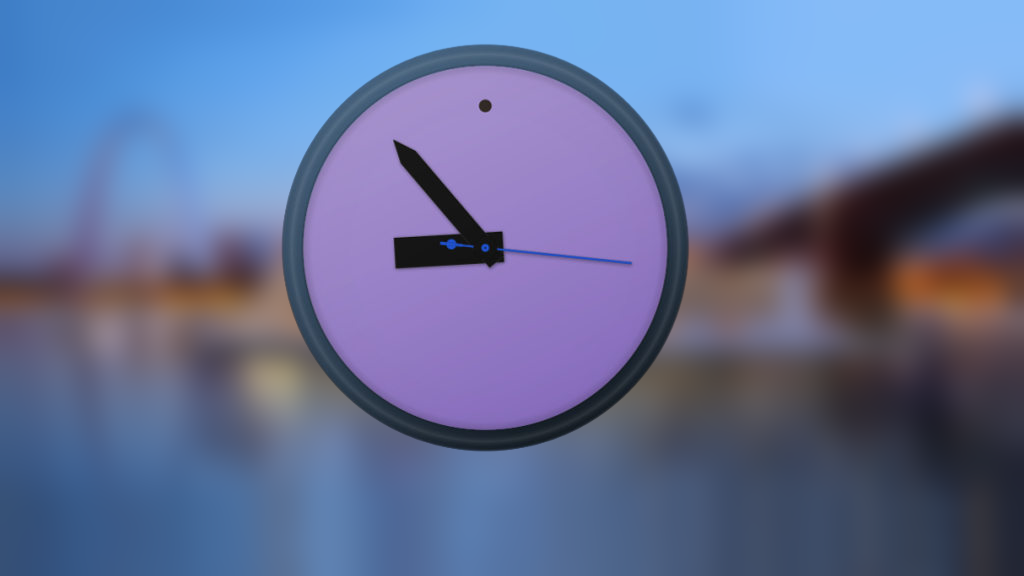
8:53:16
